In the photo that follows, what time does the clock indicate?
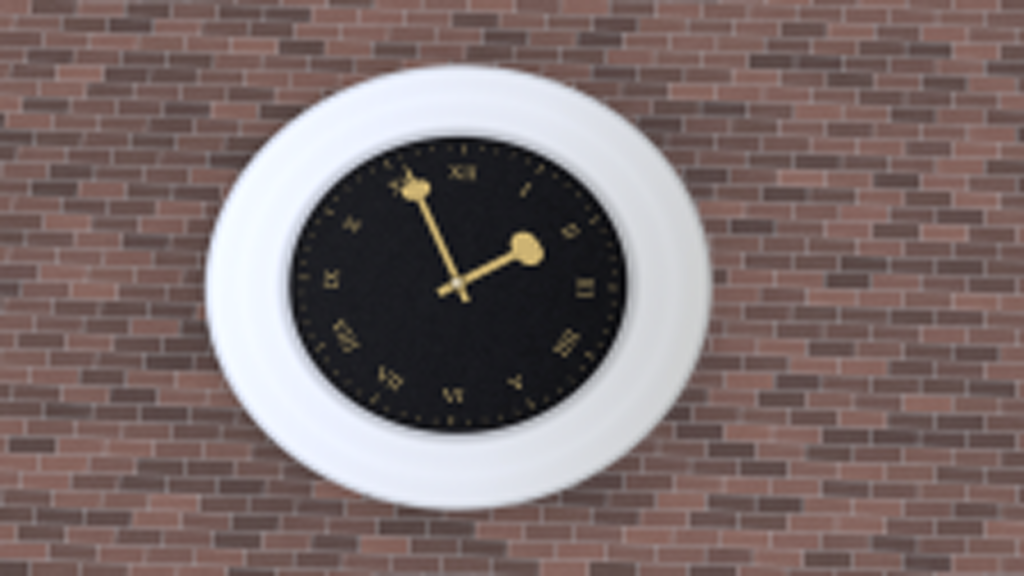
1:56
